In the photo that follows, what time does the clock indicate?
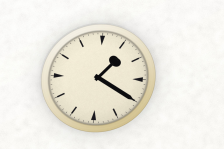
1:20
